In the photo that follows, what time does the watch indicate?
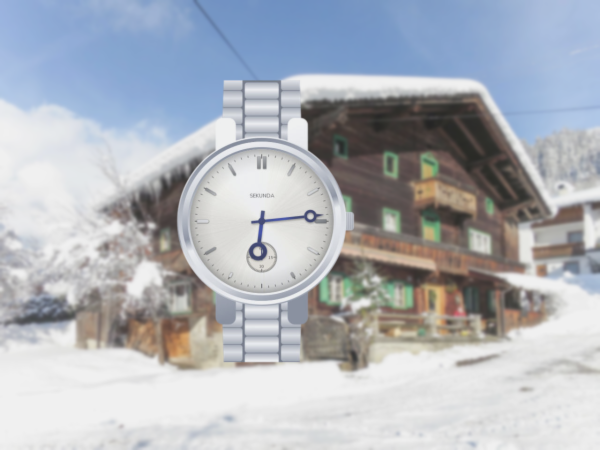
6:14
